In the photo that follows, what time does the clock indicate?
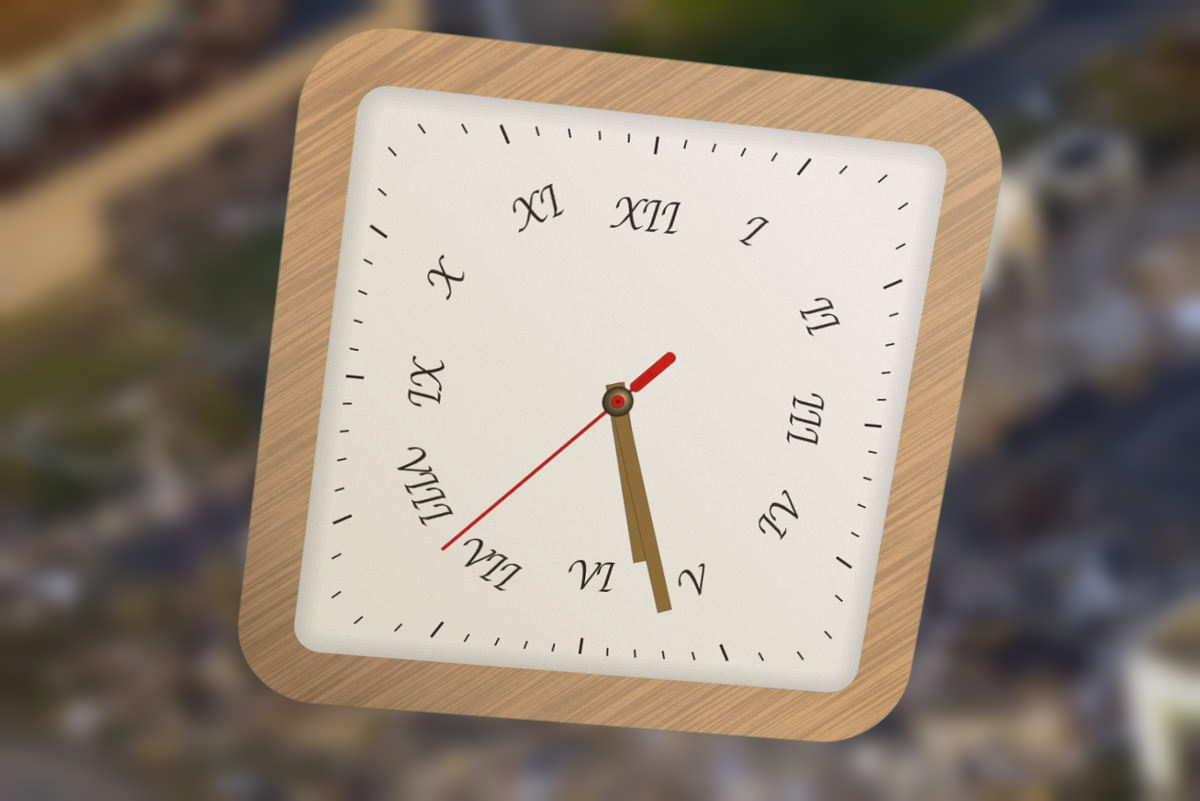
5:26:37
